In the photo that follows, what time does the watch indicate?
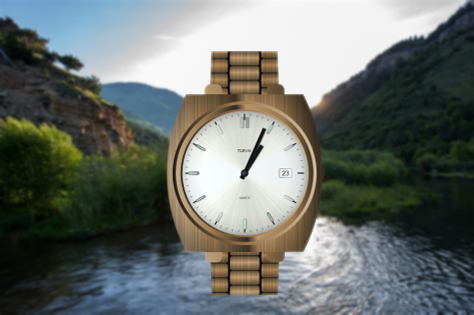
1:04
